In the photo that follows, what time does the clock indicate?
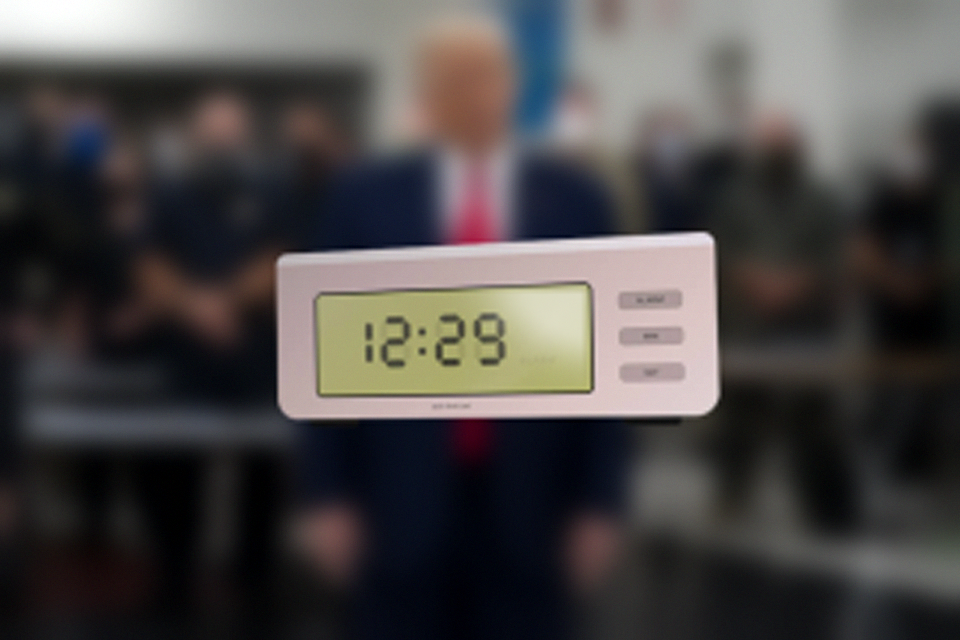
12:29
